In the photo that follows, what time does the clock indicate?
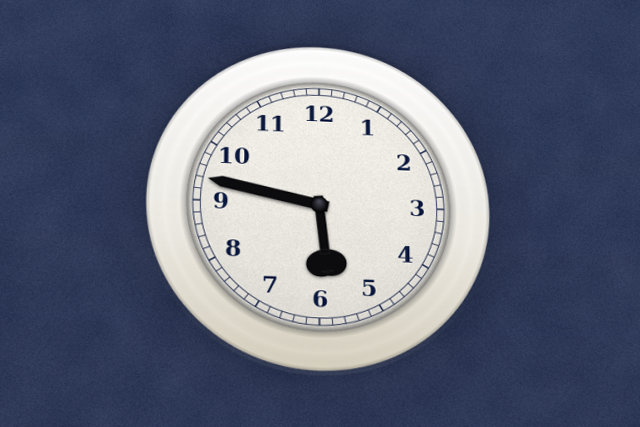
5:47
